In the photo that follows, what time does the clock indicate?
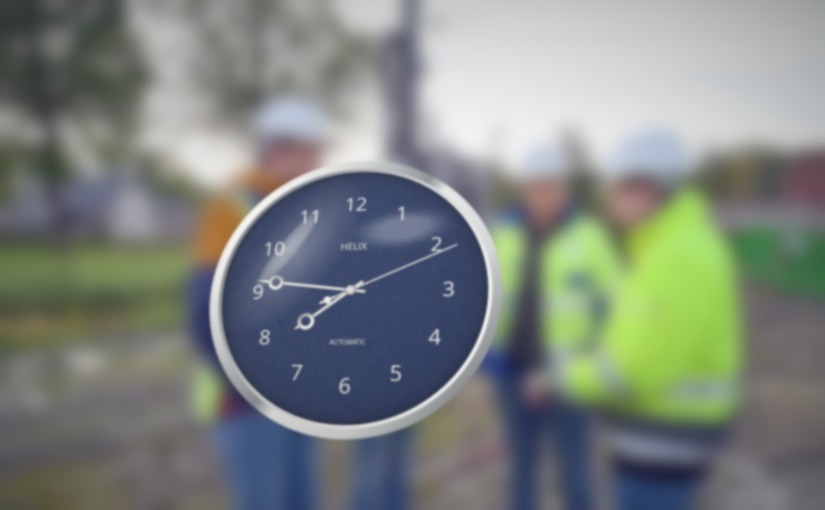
7:46:11
